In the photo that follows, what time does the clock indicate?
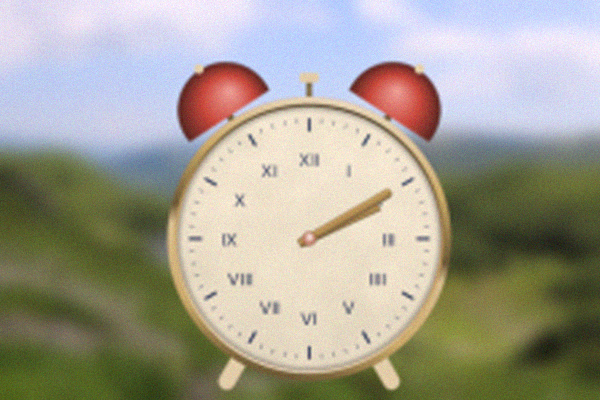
2:10
